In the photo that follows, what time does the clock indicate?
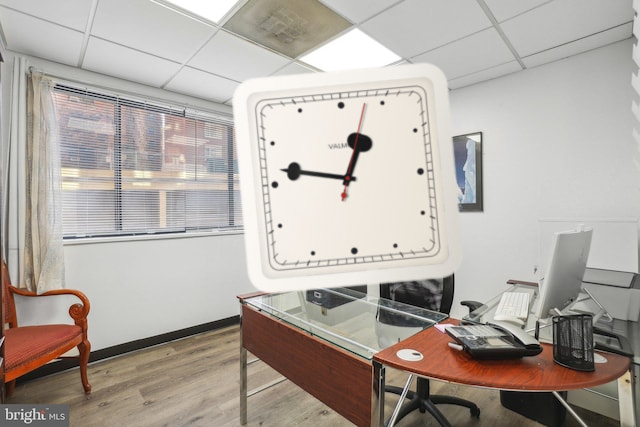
12:47:03
